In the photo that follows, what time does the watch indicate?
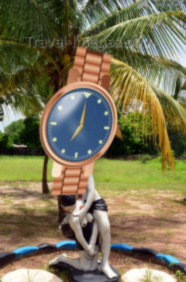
7:00
